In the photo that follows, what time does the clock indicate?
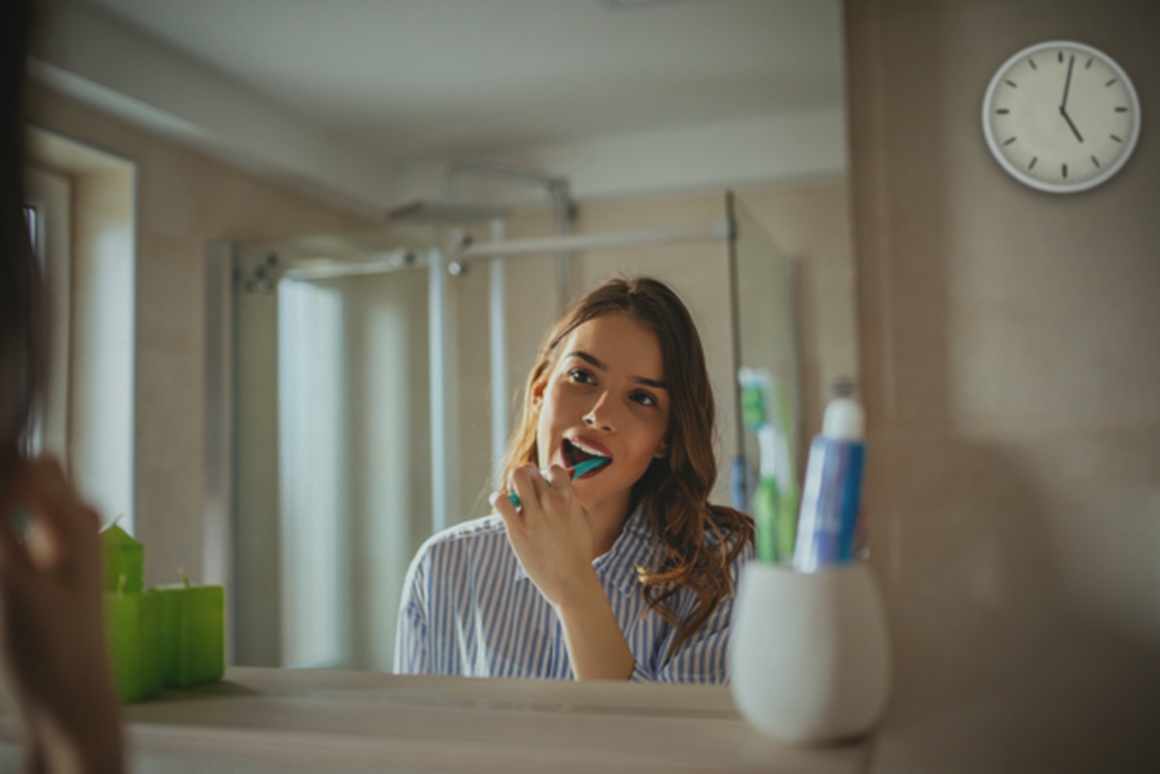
5:02
